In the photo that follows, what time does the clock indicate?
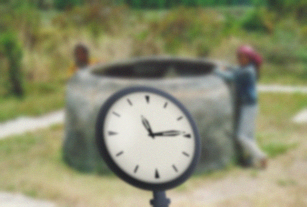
11:14
